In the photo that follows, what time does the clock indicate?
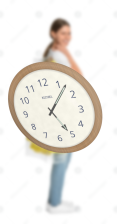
5:07
